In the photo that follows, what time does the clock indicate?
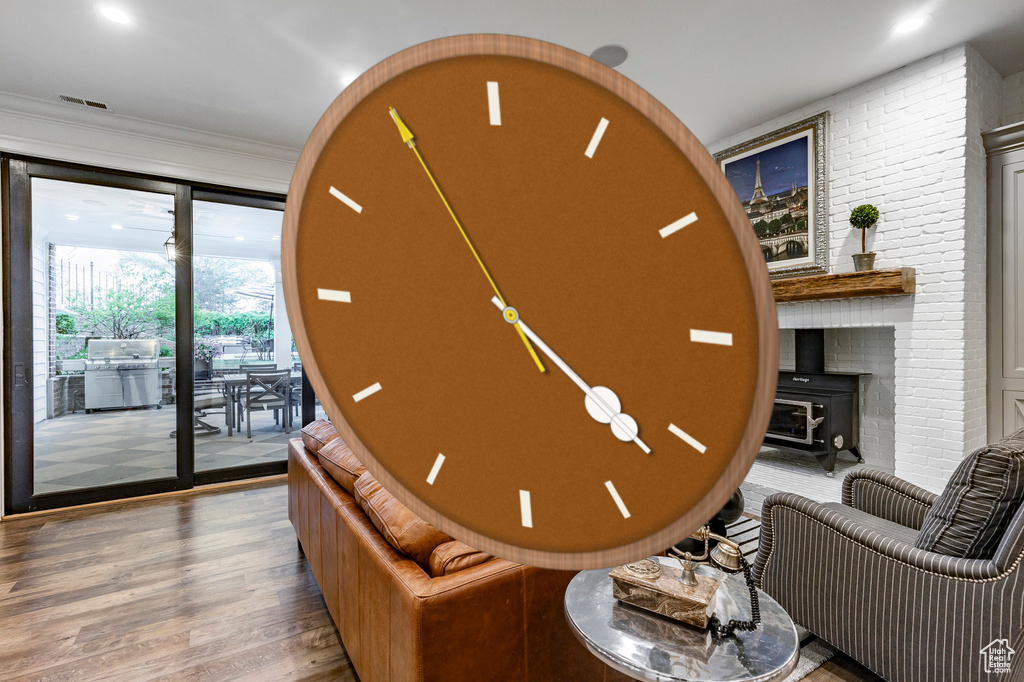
4:21:55
